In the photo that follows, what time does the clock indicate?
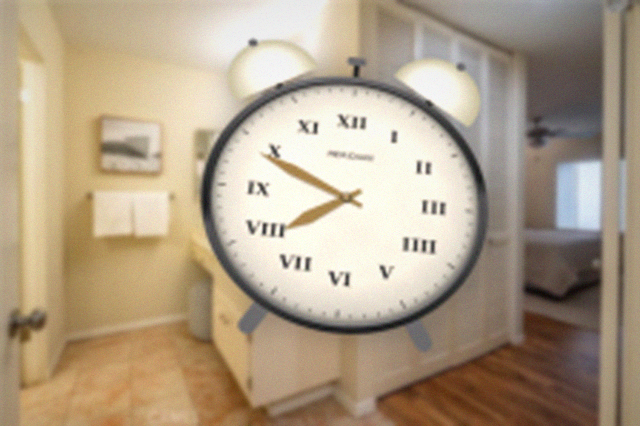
7:49
